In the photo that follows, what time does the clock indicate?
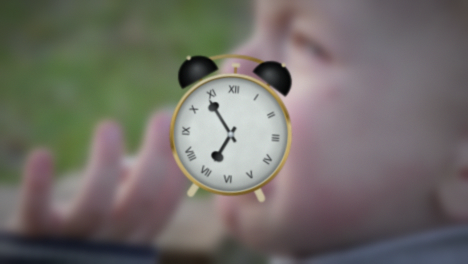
6:54
